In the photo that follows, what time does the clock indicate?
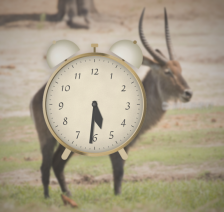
5:31
